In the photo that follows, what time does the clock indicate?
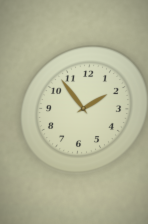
1:53
